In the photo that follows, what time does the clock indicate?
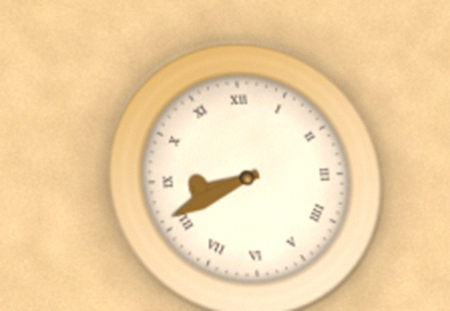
8:41
